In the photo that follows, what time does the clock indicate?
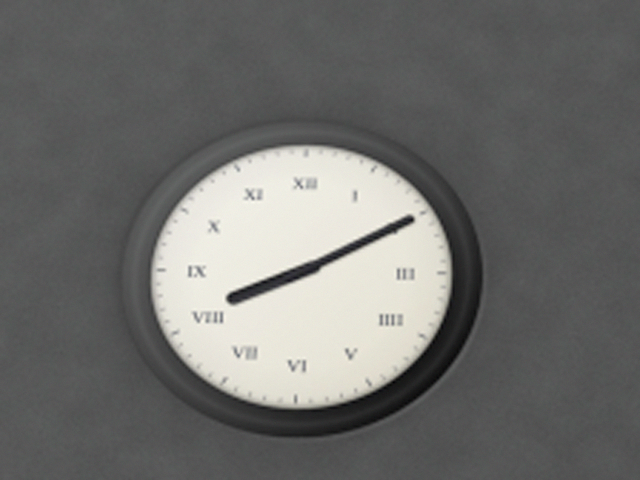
8:10
